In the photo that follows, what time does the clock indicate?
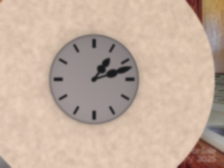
1:12
